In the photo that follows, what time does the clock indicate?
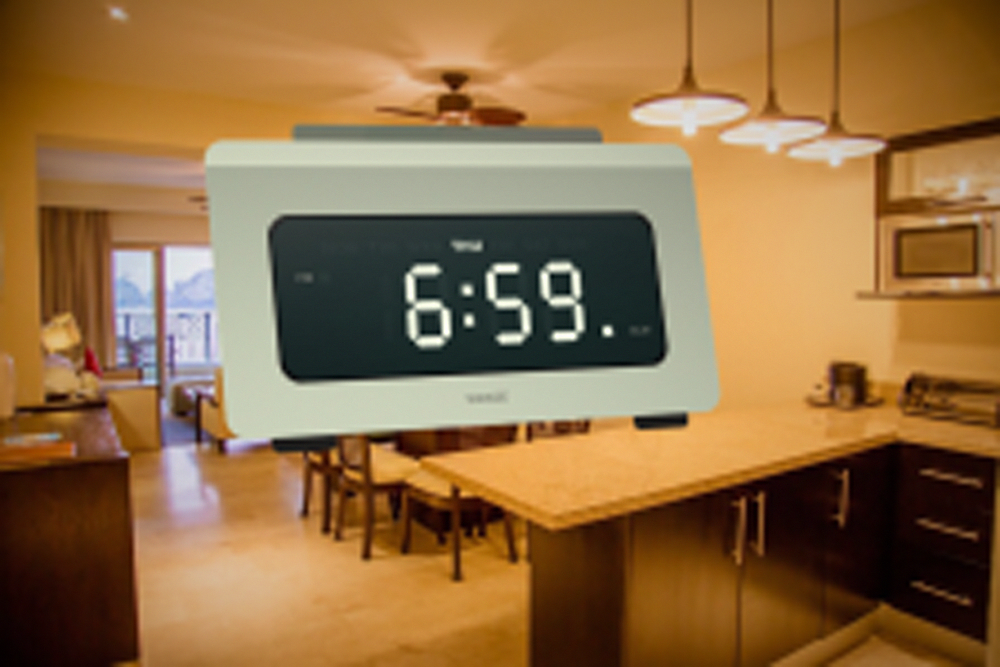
6:59
